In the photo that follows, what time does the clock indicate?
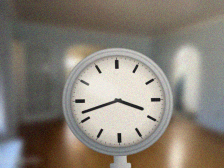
3:42
